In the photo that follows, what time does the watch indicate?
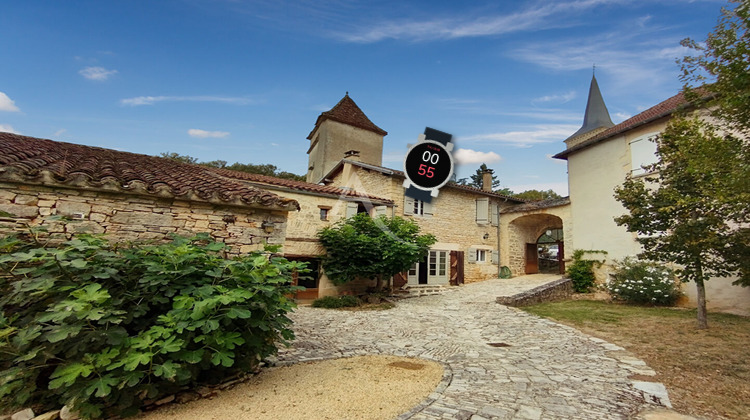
0:55
